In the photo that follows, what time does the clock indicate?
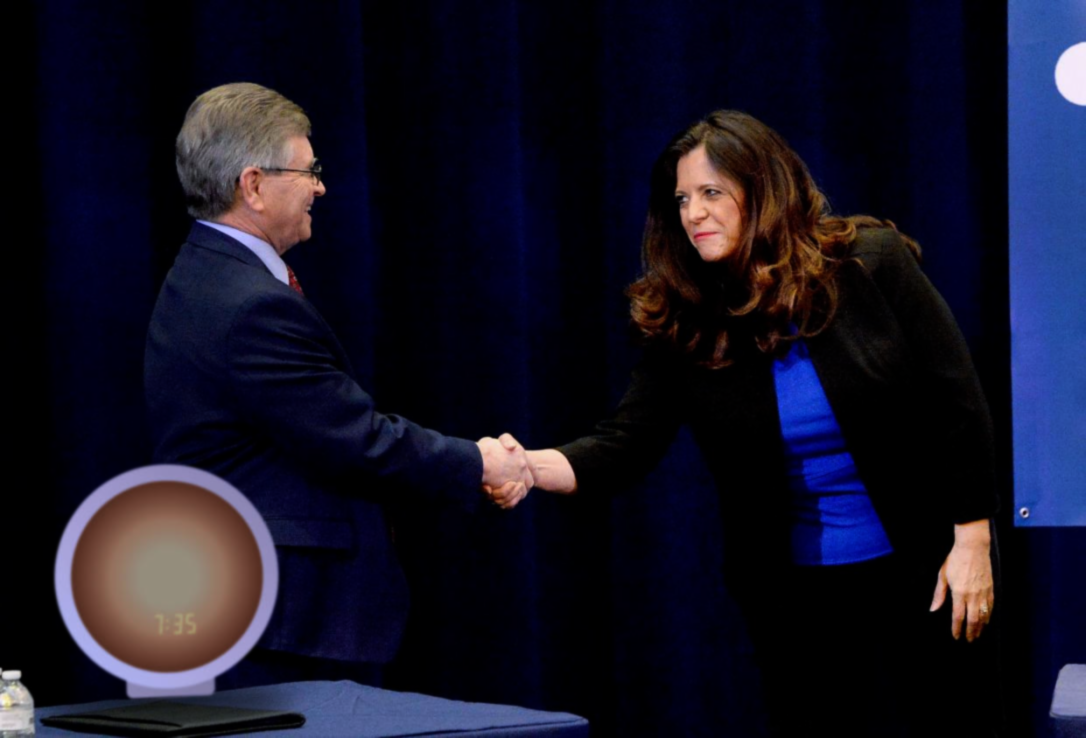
7:35
